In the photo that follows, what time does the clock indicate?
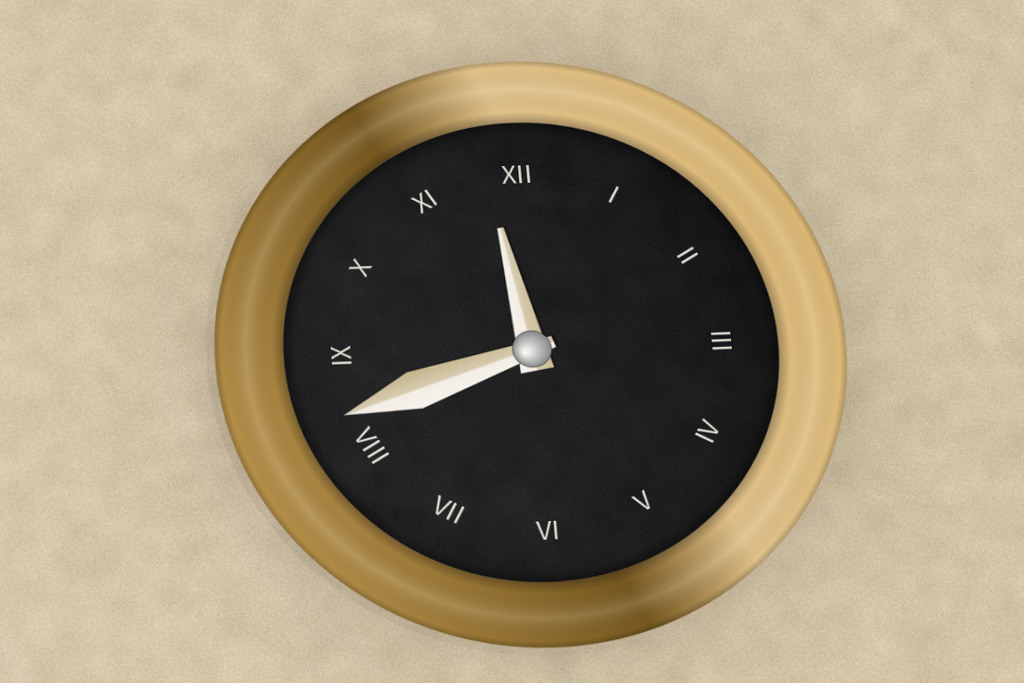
11:42
